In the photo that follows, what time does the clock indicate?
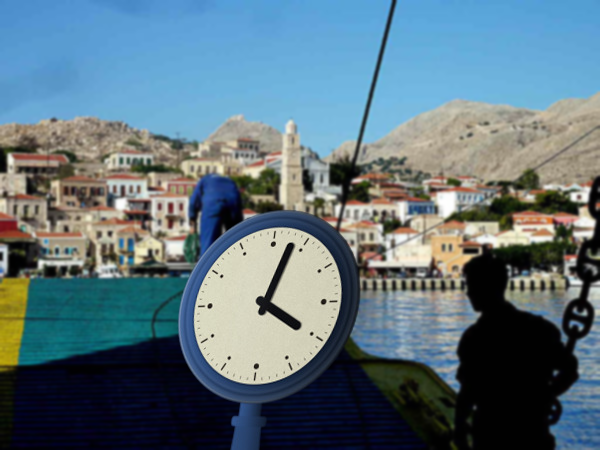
4:03
